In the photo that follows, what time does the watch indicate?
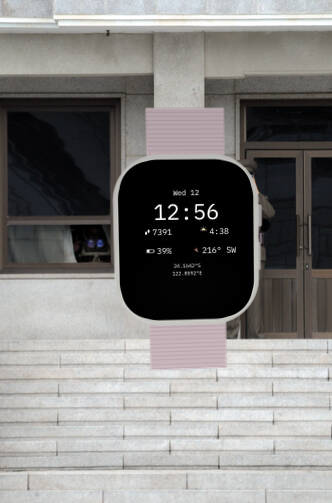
12:56
